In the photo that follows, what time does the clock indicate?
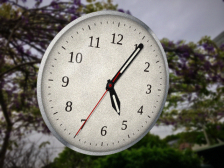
5:05:35
